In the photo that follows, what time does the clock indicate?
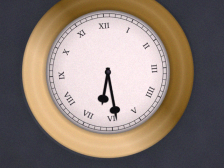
6:29
